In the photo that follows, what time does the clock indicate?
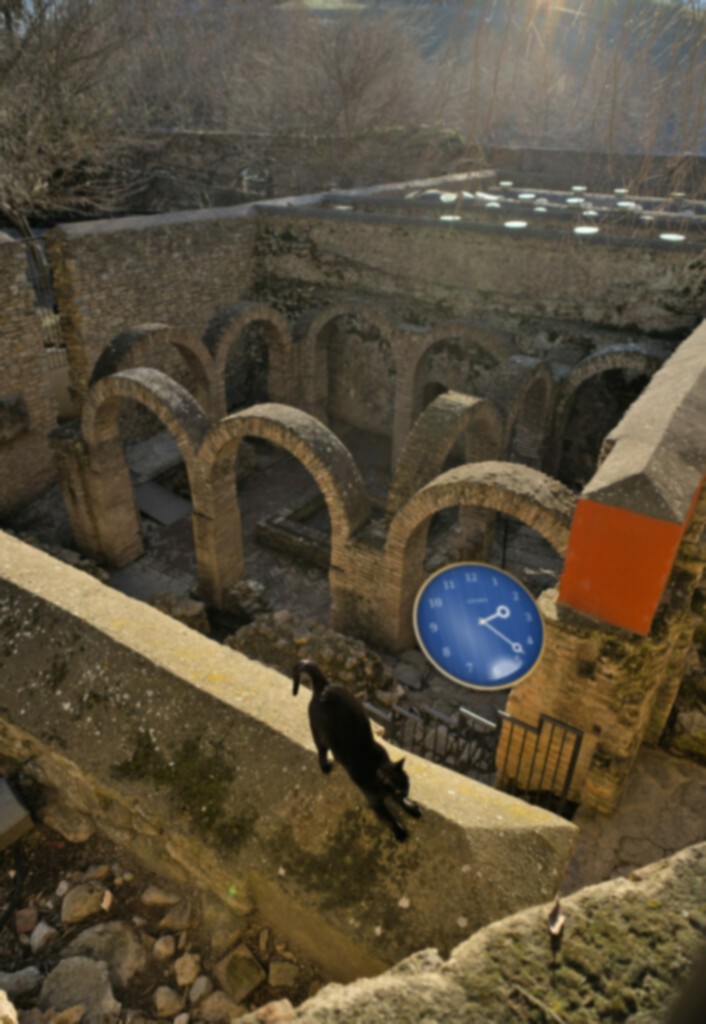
2:23
